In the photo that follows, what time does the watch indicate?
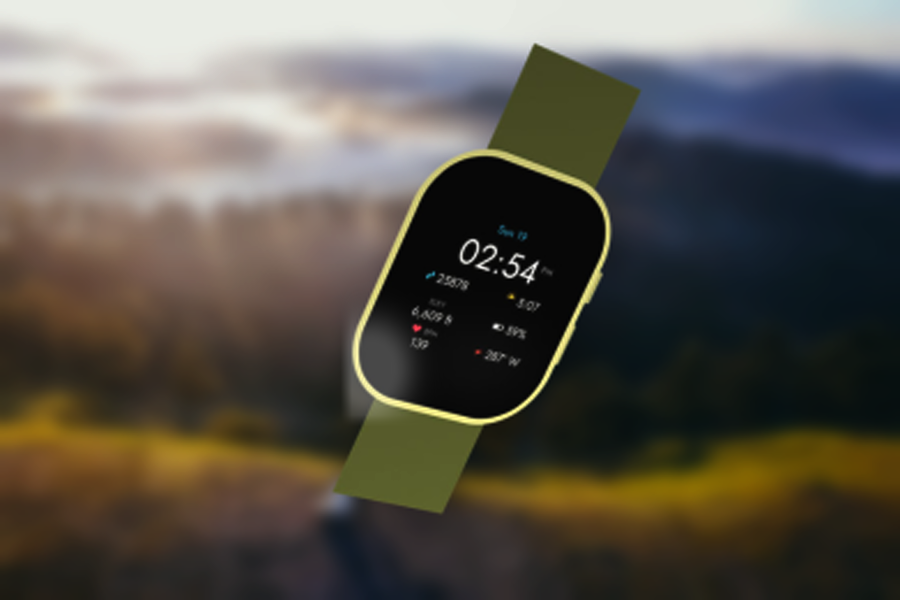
2:54
